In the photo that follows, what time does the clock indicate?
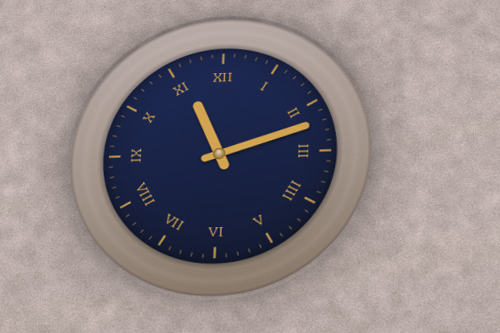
11:12
